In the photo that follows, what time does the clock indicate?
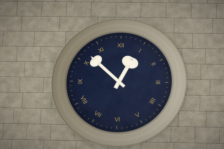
12:52
